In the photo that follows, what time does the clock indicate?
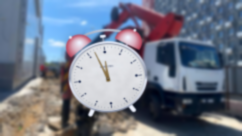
11:57
